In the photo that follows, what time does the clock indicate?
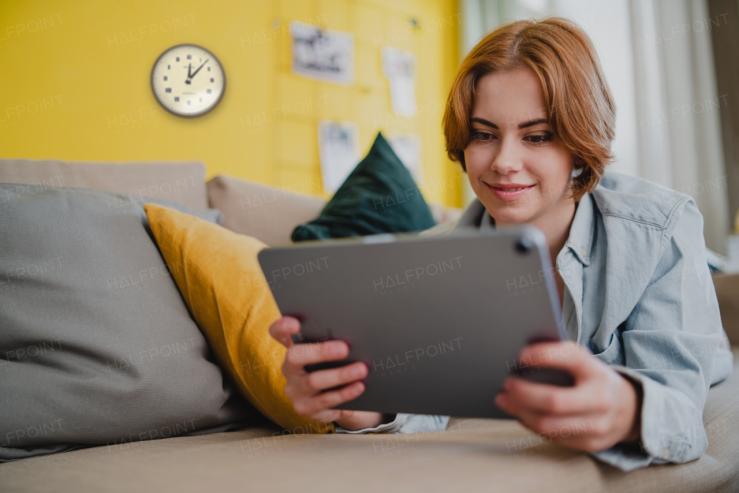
12:07
